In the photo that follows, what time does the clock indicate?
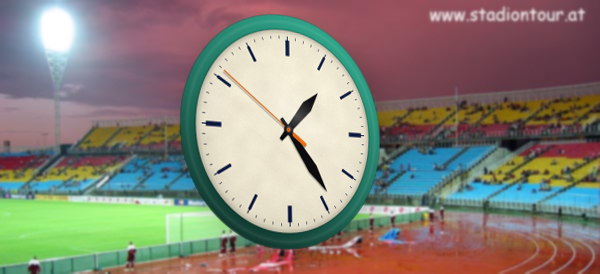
1:23:51
